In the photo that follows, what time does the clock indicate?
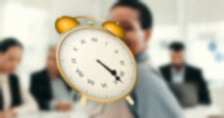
4:23
